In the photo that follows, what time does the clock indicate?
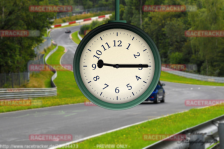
9:15
